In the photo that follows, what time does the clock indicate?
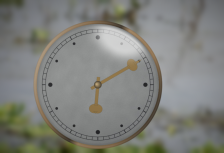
6:10
